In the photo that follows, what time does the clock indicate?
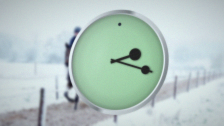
2:17
